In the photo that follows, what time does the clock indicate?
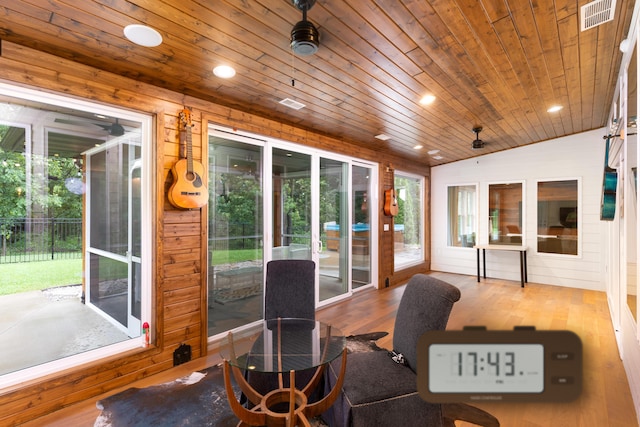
17:43
